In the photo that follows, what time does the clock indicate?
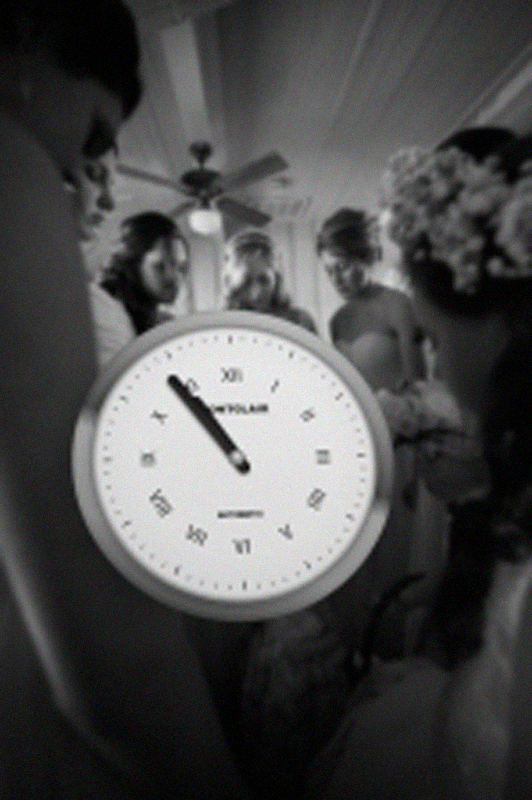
10:54
